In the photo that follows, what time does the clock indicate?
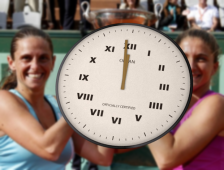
11:59
